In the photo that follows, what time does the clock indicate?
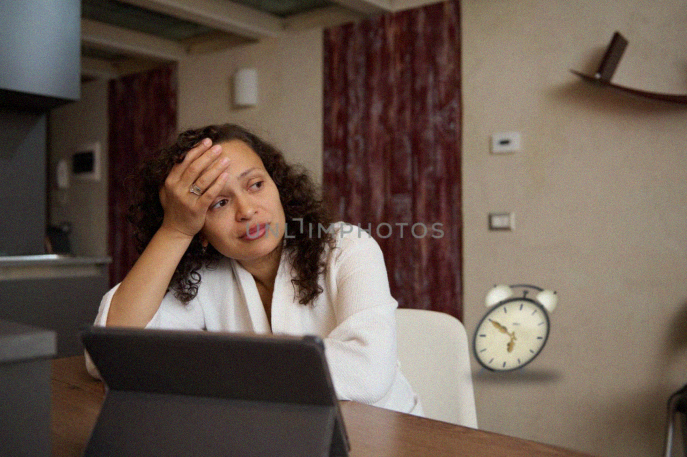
5:50
